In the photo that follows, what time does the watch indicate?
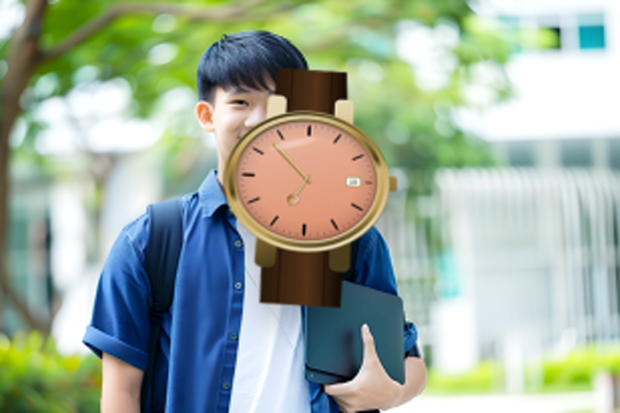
6:53
